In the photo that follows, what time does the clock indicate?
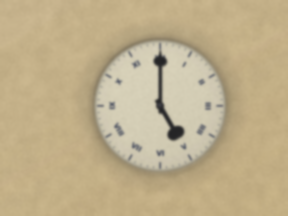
5:00
